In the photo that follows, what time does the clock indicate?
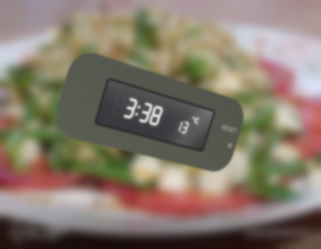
3:38
